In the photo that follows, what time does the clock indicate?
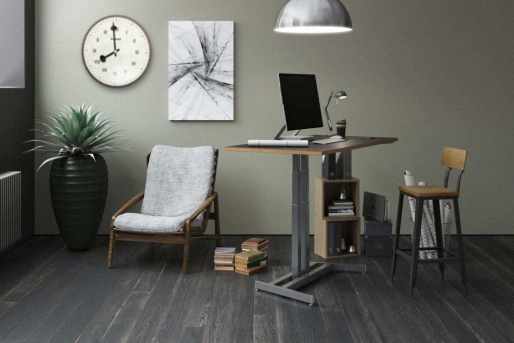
7:59
